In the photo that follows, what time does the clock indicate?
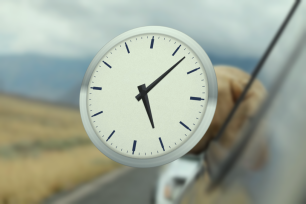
5:07
